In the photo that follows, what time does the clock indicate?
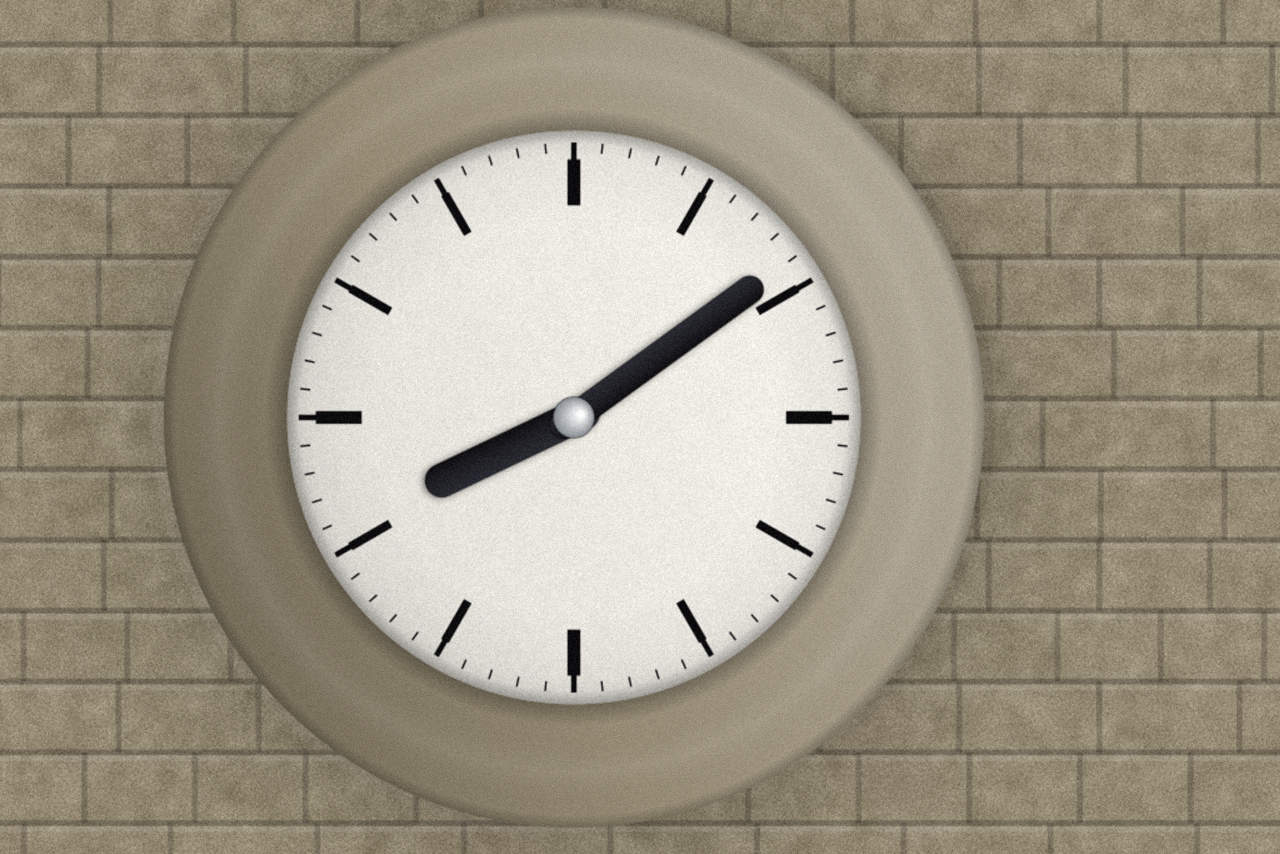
8:09
